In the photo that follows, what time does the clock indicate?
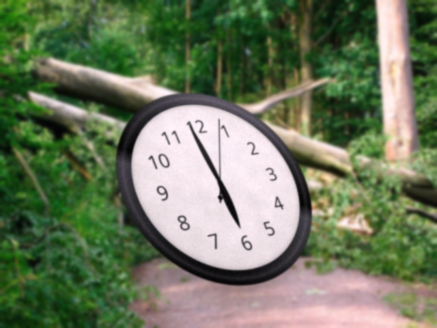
5:59:04
